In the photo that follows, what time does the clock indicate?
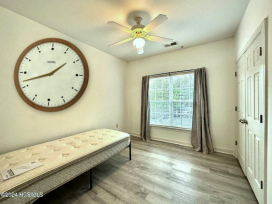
1:42
